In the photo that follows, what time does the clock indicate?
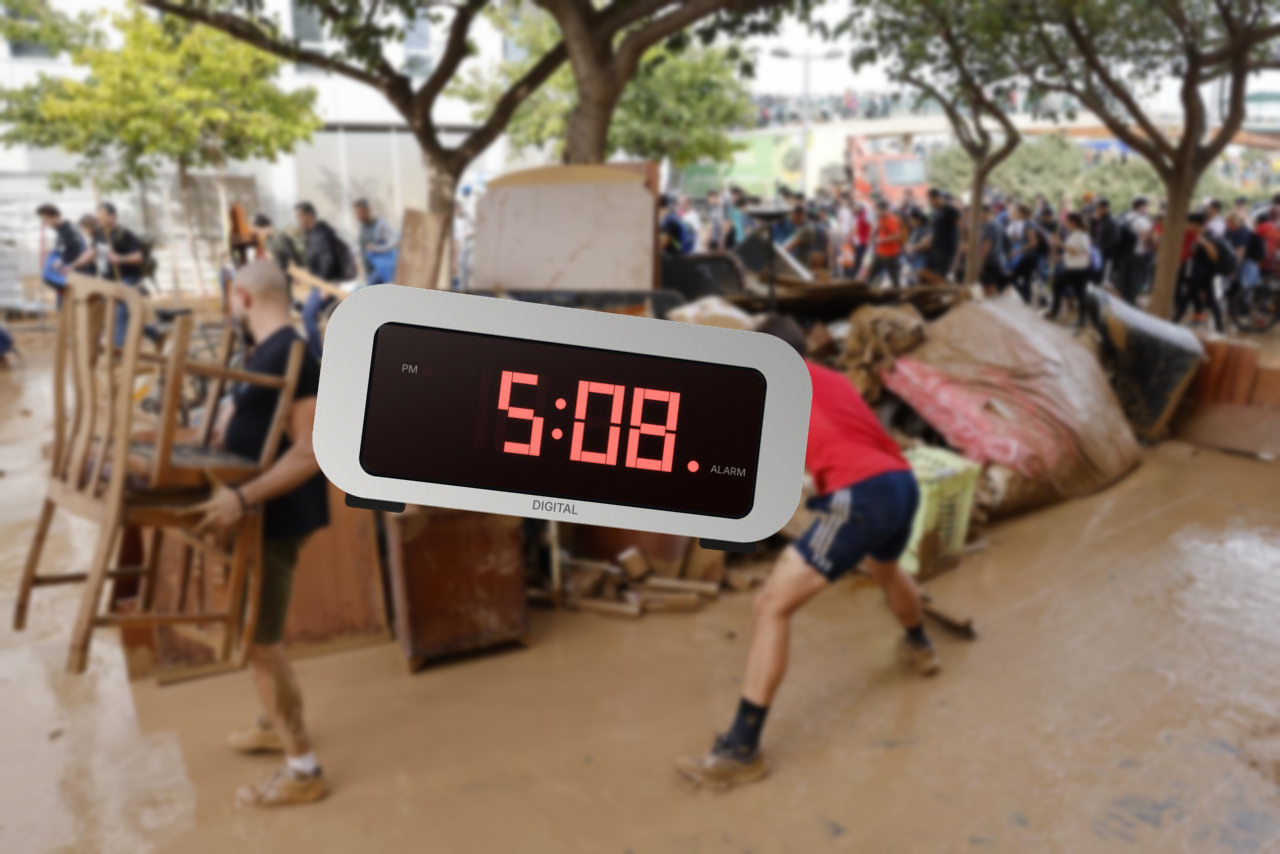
5:08
